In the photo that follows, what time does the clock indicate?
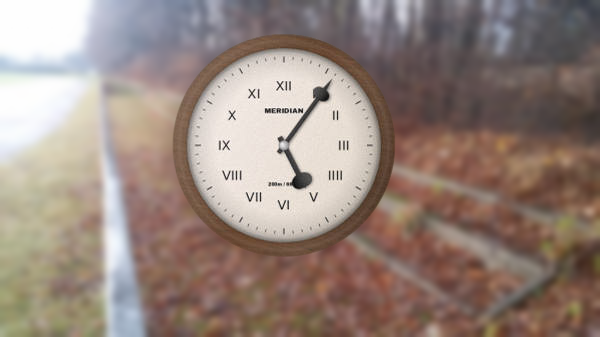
5:06
